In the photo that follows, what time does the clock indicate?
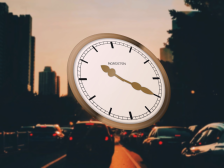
10:20
